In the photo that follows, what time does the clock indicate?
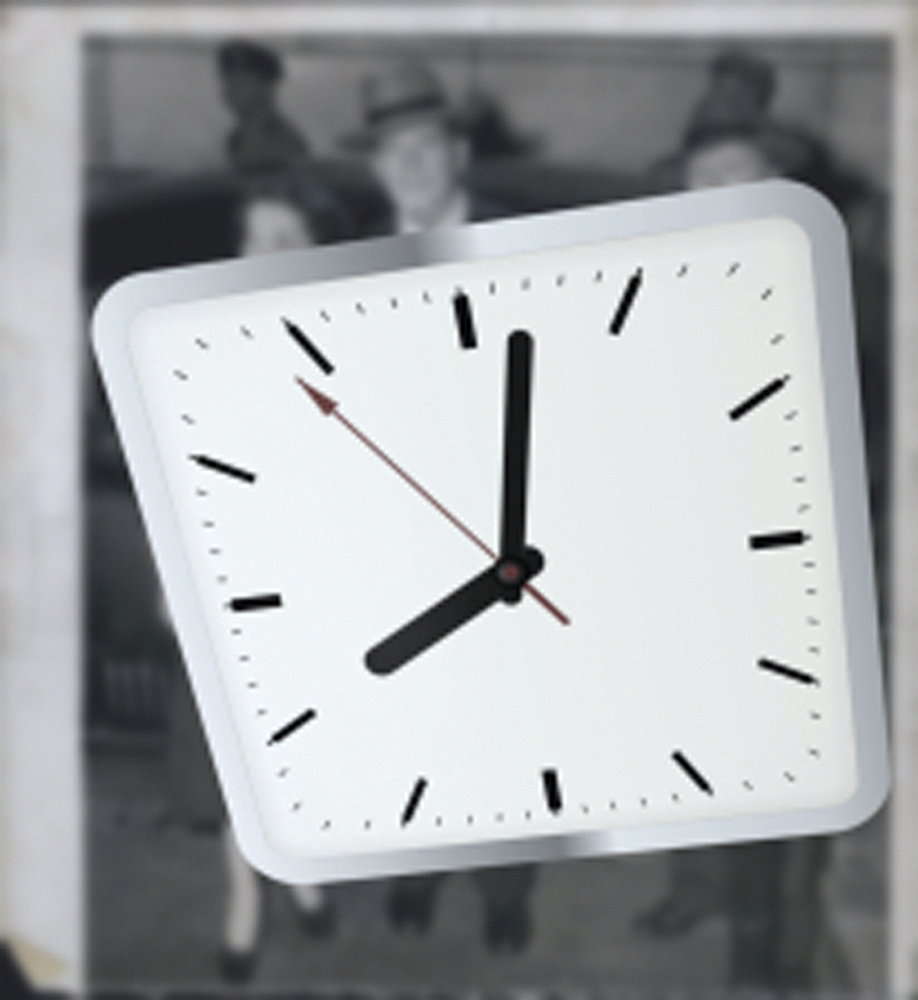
8:01:54
